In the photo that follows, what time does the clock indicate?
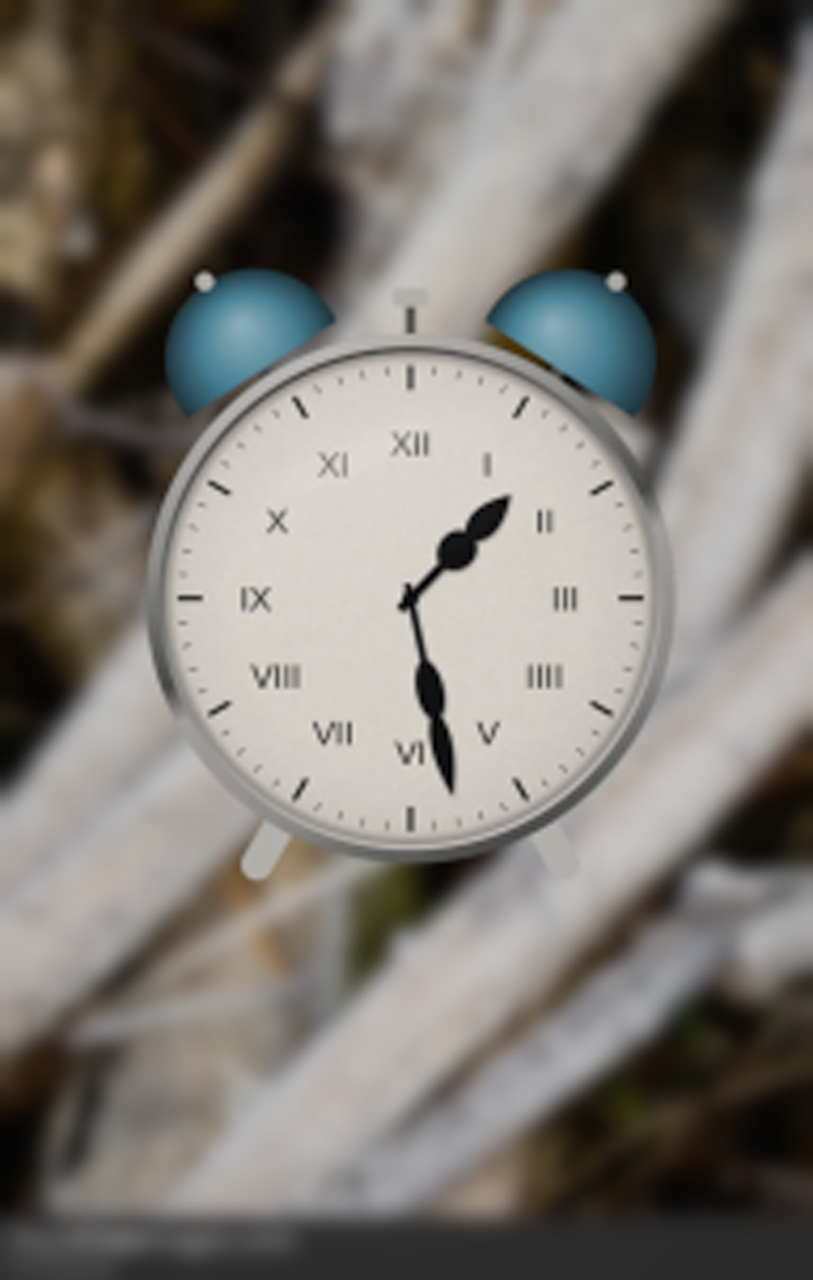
1:28
